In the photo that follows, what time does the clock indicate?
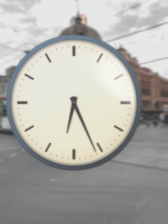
6:26
